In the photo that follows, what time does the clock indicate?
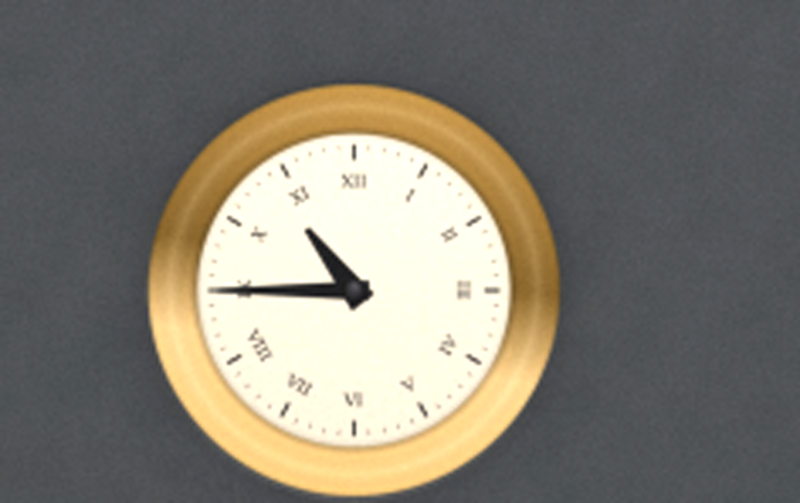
10:45
